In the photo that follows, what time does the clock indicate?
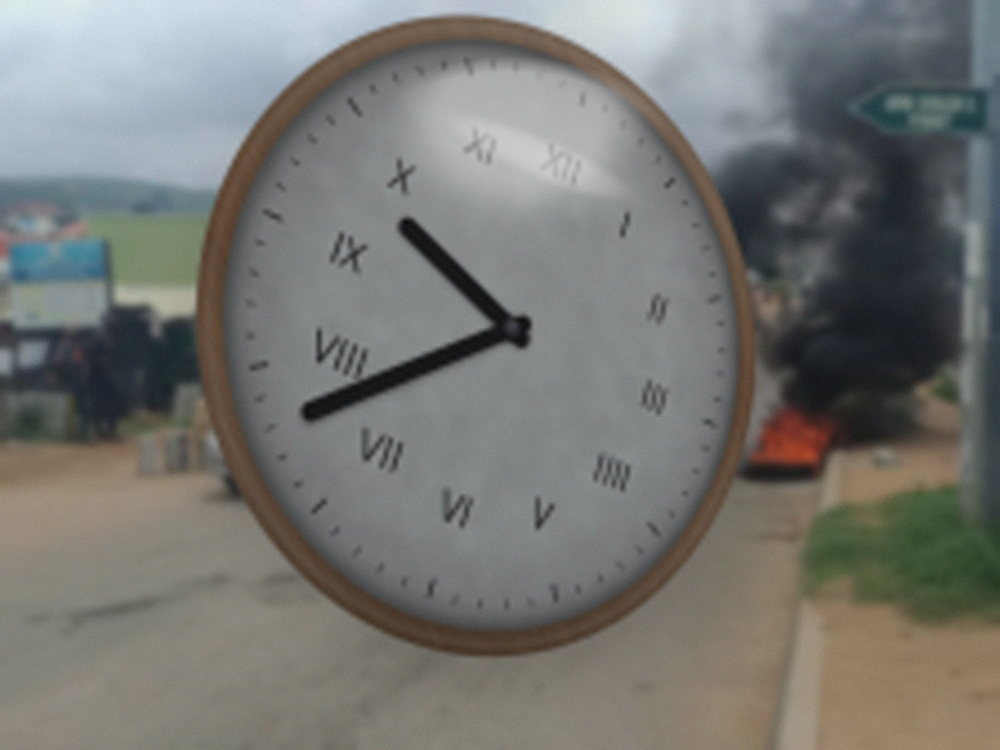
9:38
